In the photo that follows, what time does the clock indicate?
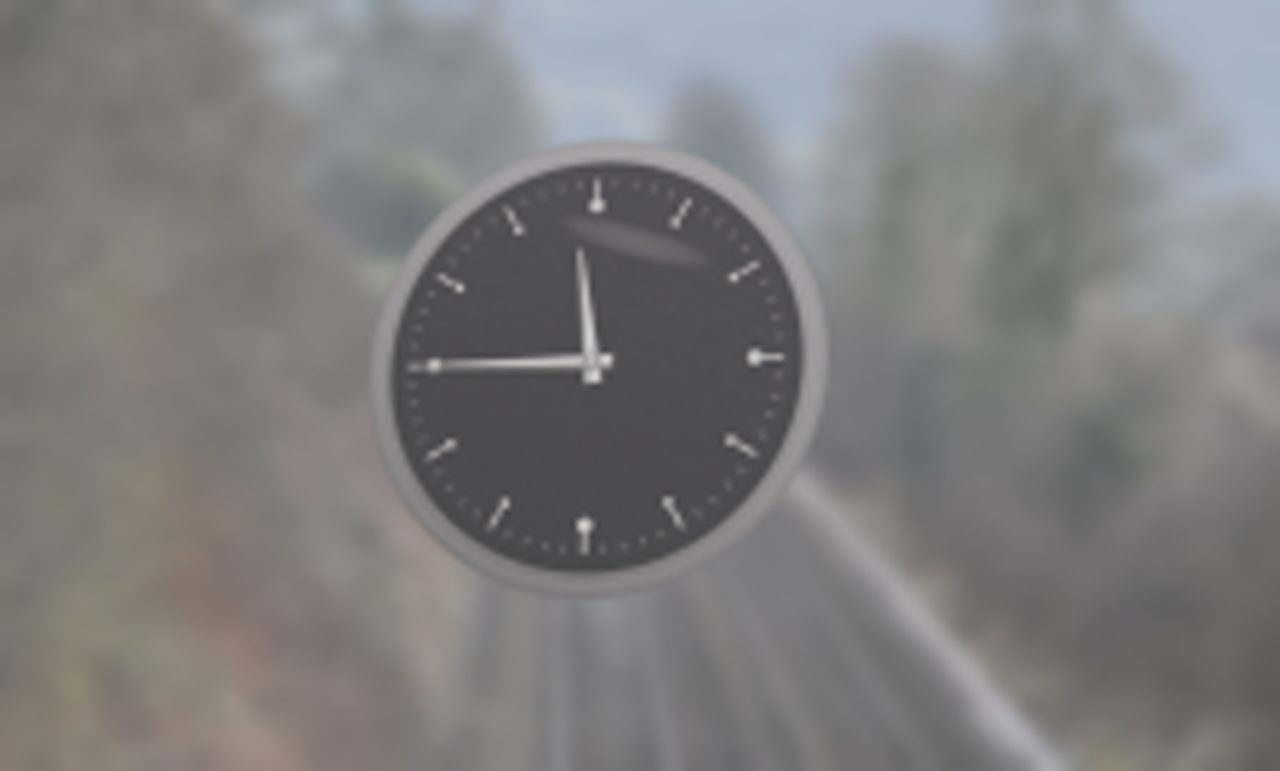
11:45
